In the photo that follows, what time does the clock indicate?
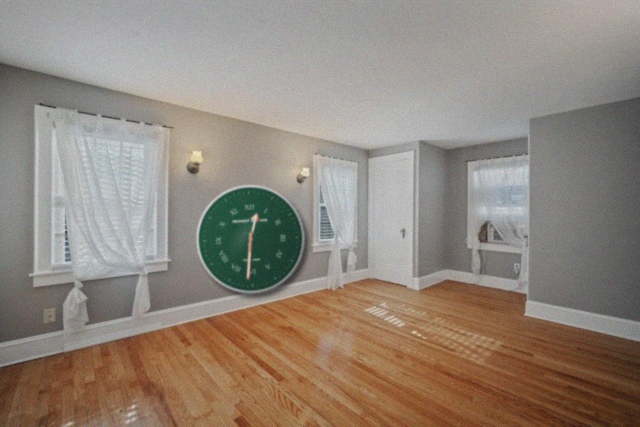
12:31
